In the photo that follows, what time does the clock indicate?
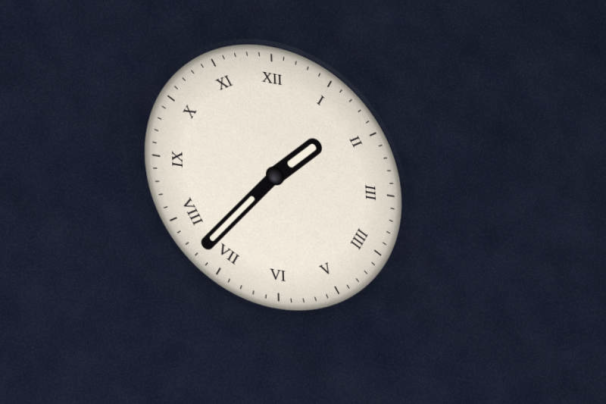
1:37
